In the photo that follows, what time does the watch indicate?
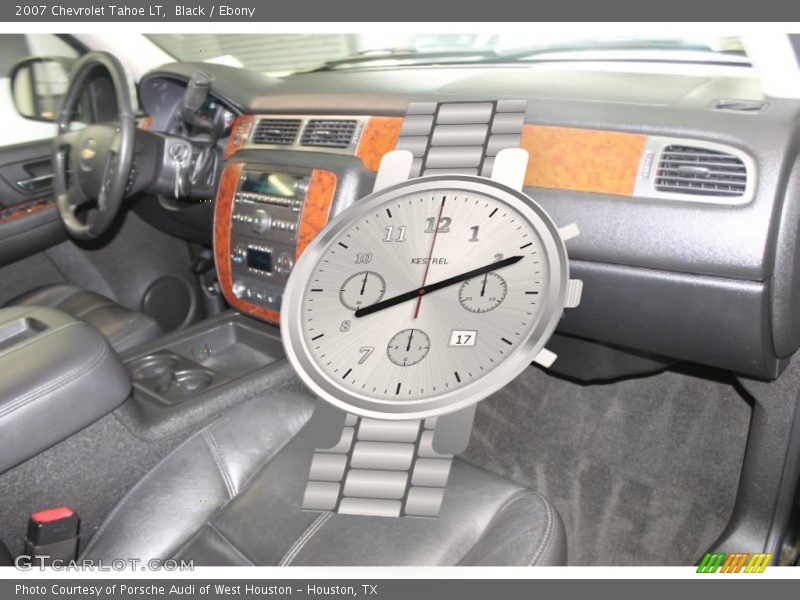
8:11
